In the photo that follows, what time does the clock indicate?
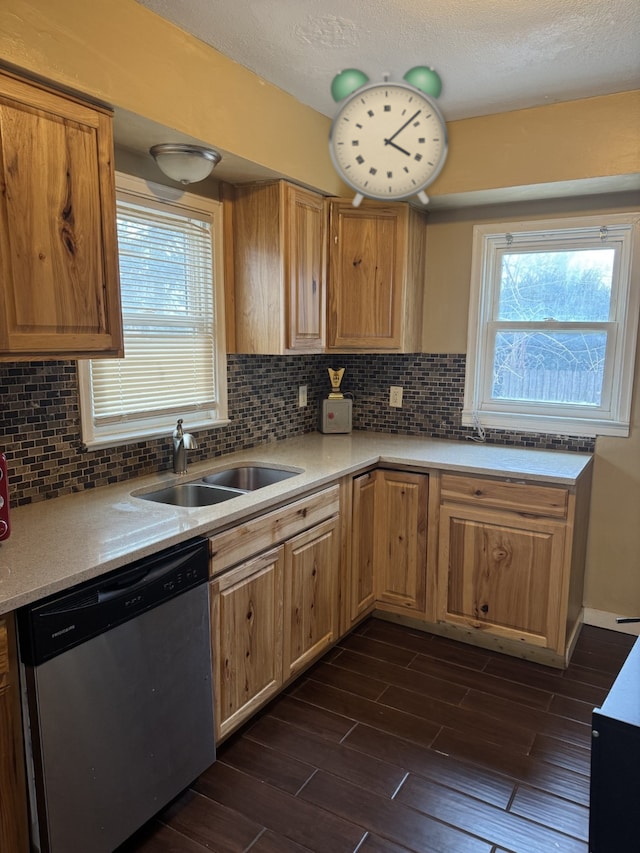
4:08
